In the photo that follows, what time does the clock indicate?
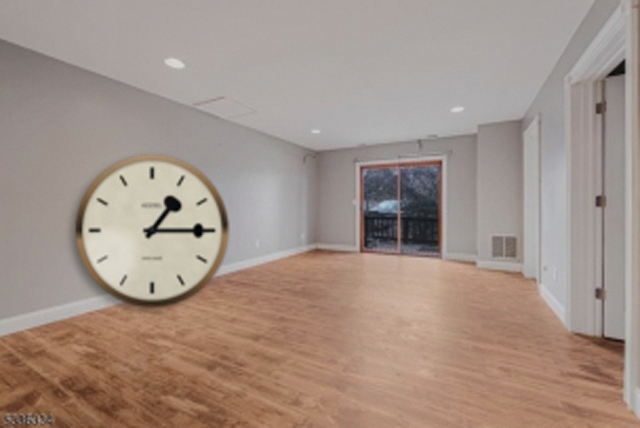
1:15
